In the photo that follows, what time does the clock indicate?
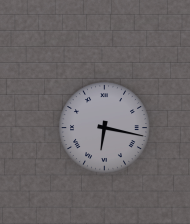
6:17
